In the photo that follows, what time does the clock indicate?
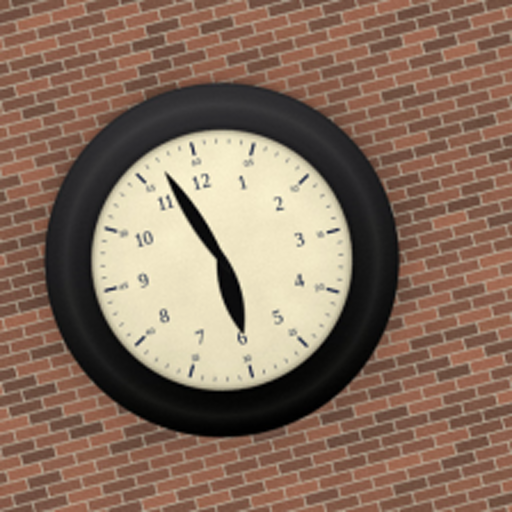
5:57
